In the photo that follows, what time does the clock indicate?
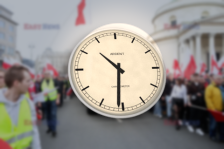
10:31
